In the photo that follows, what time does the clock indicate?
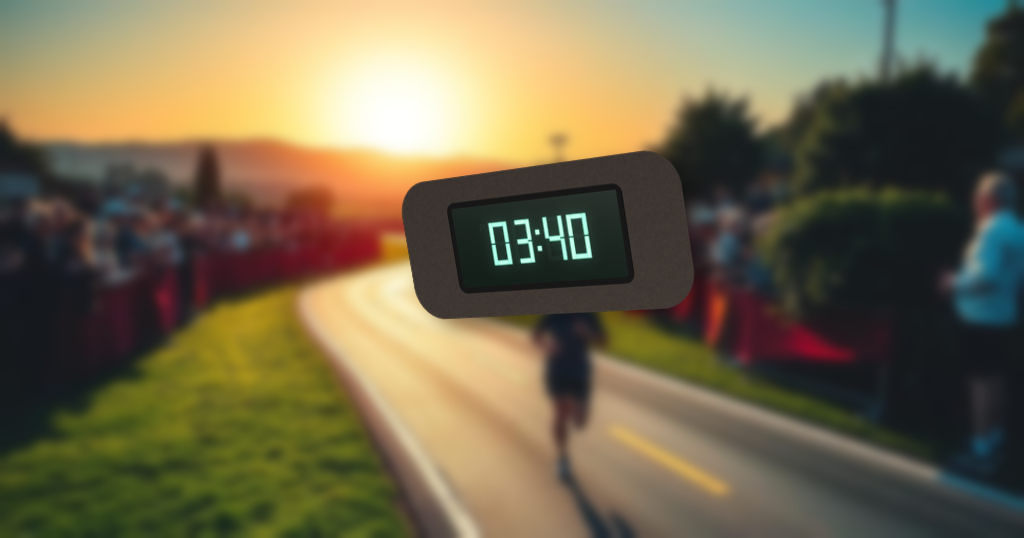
3:40
